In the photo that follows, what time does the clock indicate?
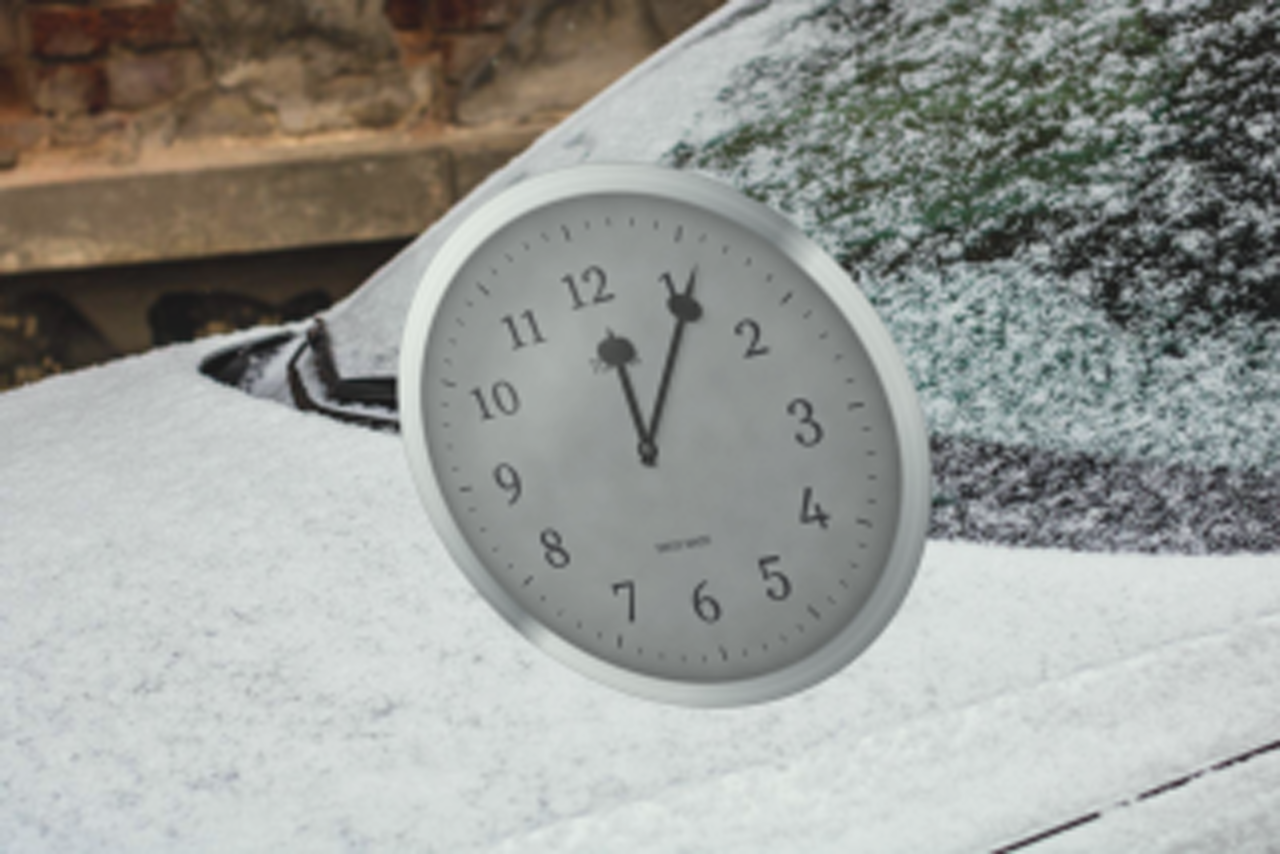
12:06
